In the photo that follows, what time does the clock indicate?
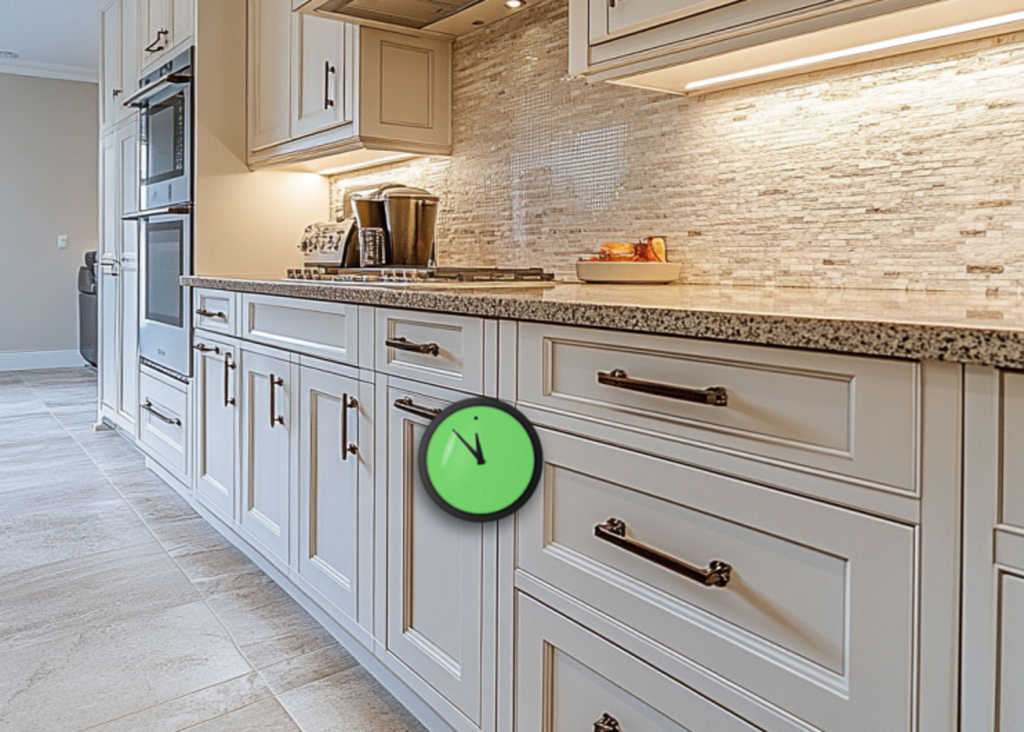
11:54
